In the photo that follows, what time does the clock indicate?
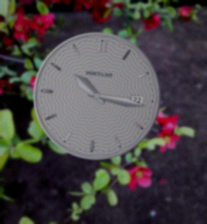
10:16
